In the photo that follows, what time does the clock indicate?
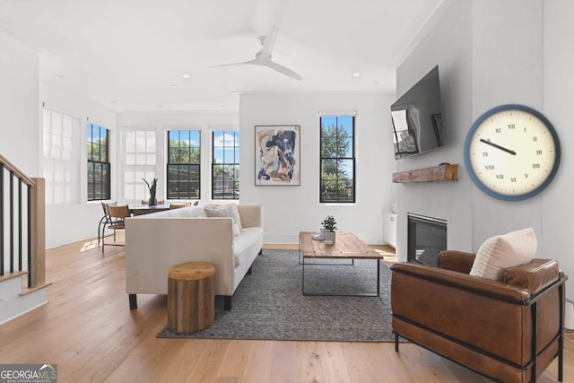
9:49
